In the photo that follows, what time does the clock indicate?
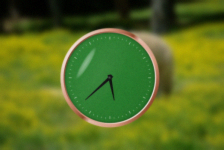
5:38
